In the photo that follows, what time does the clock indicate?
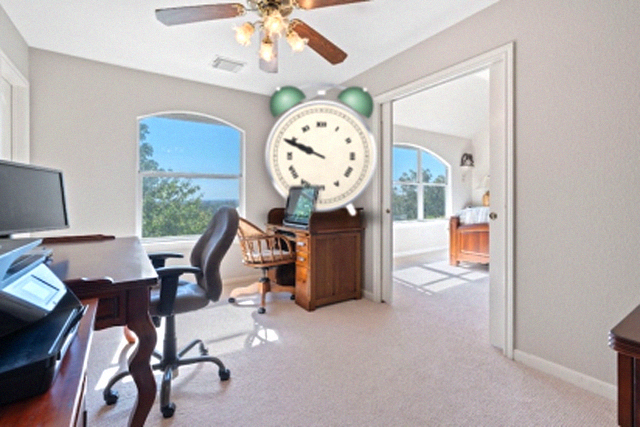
9:49
